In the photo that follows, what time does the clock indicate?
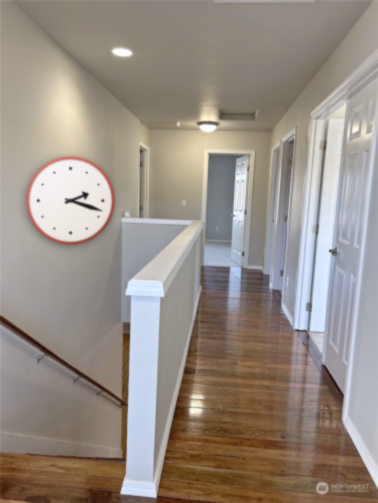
2:18
